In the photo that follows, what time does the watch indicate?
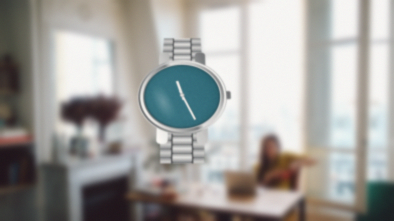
11:26
